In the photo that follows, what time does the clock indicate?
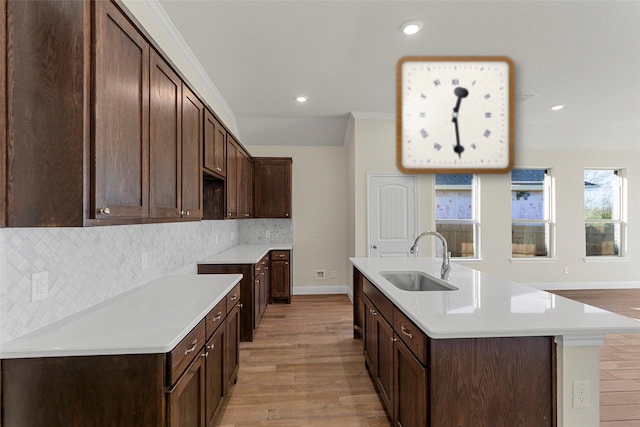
12:29
